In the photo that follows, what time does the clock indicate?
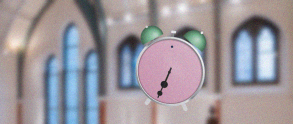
6:33
